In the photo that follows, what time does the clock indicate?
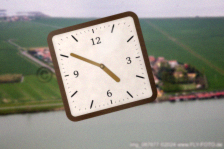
4:51
